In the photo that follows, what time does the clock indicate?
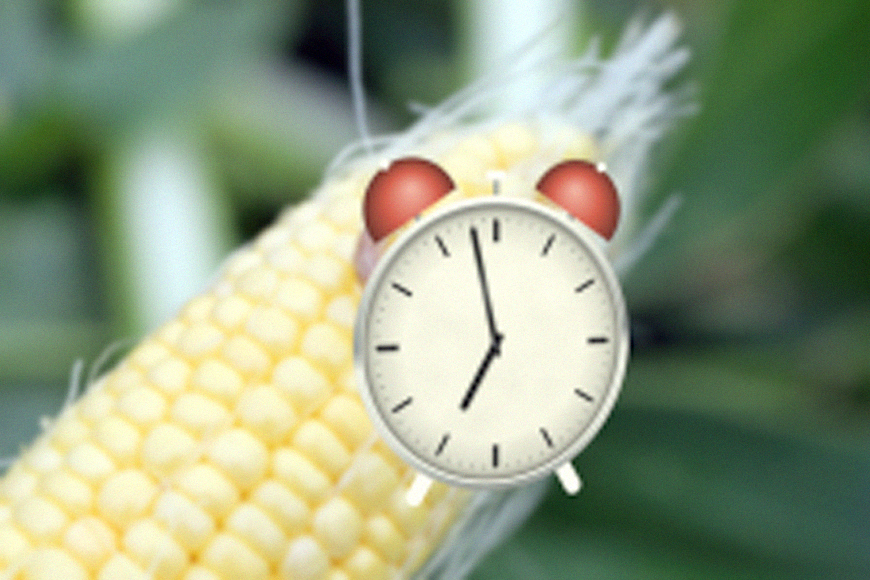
6:58
